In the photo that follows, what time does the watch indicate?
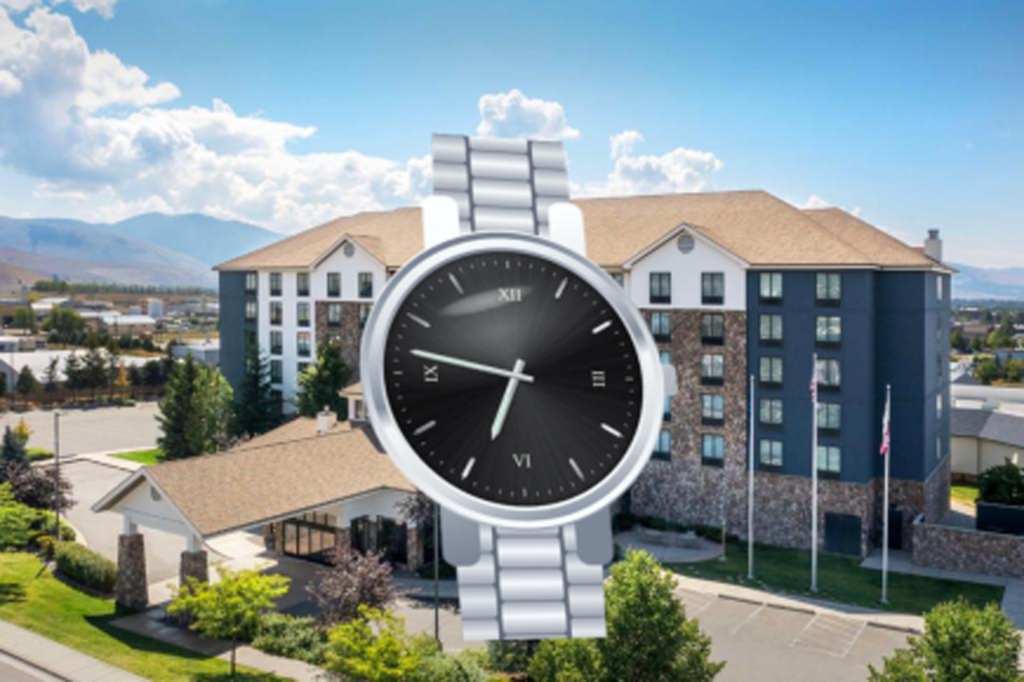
6:47
